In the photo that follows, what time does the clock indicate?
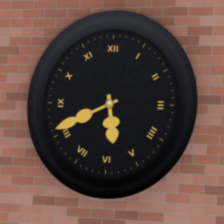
5:41
